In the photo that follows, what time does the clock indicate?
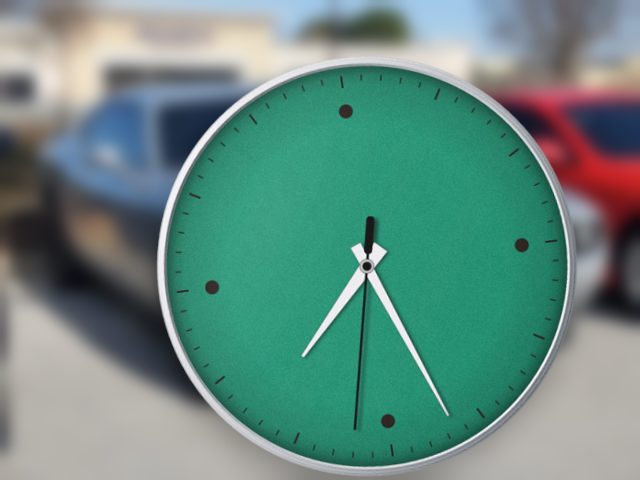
7:26:32
